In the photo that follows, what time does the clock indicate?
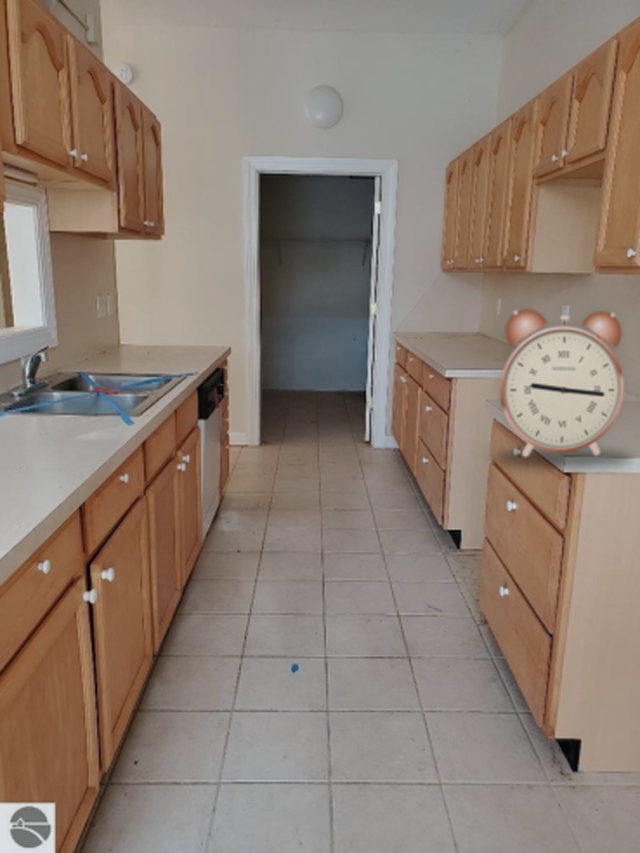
9:16
